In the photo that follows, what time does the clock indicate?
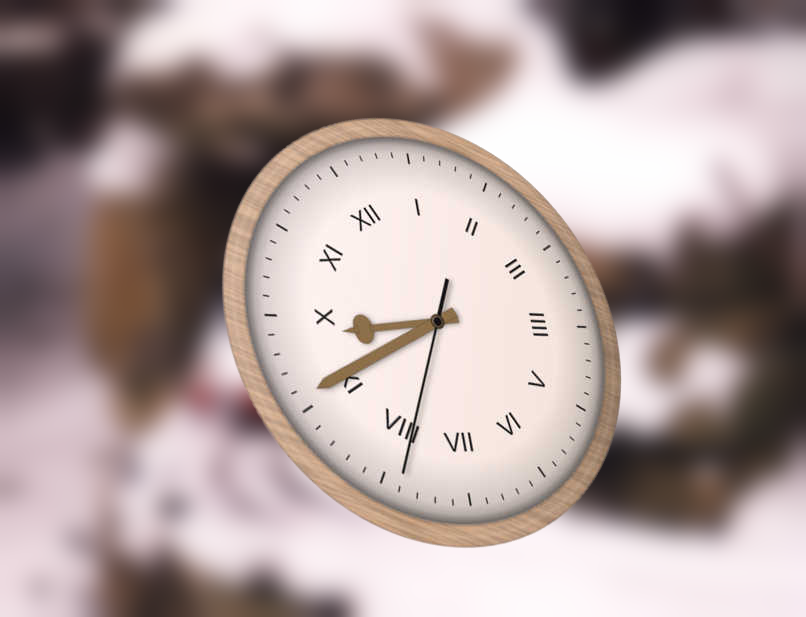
9:45:39
